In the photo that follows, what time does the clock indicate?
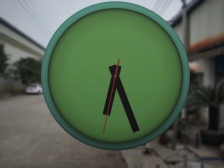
6:26:32
